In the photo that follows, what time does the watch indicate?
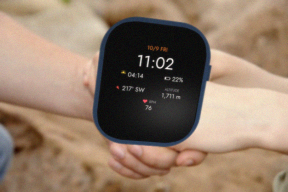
11:02
